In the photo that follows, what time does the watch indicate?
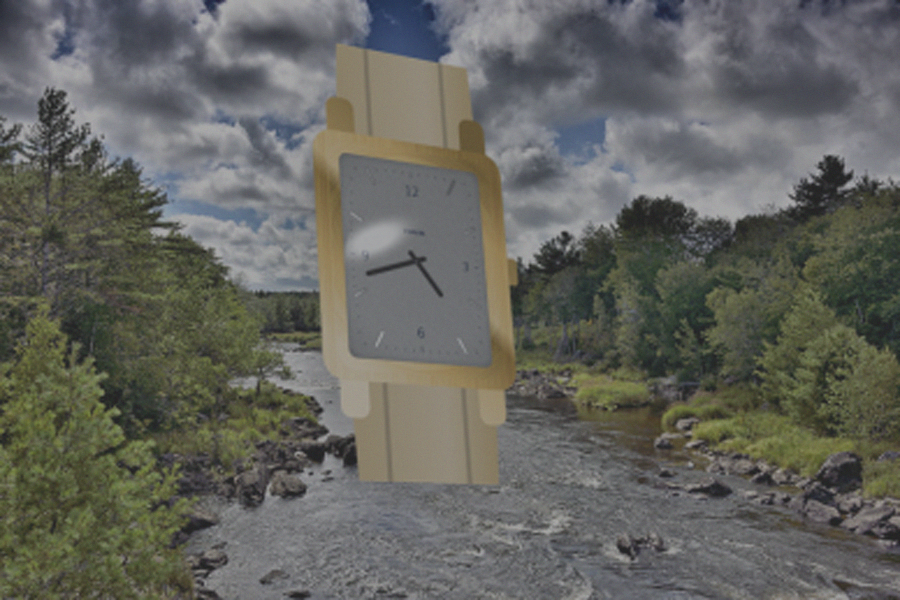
4:42
